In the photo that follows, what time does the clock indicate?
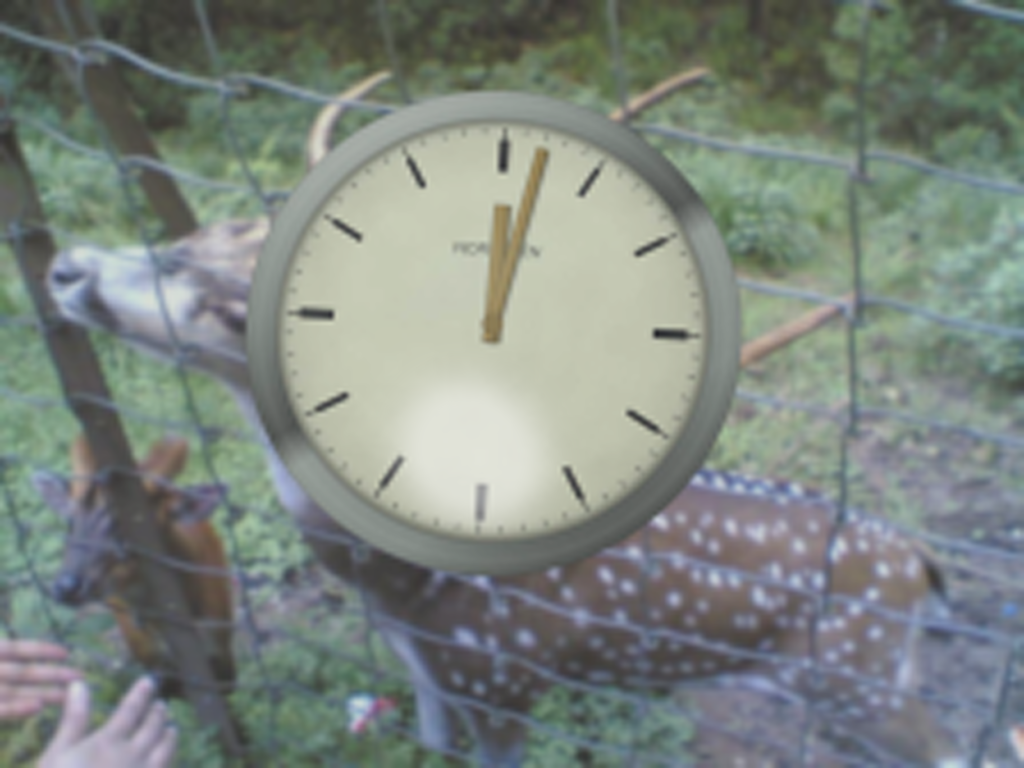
12:02
